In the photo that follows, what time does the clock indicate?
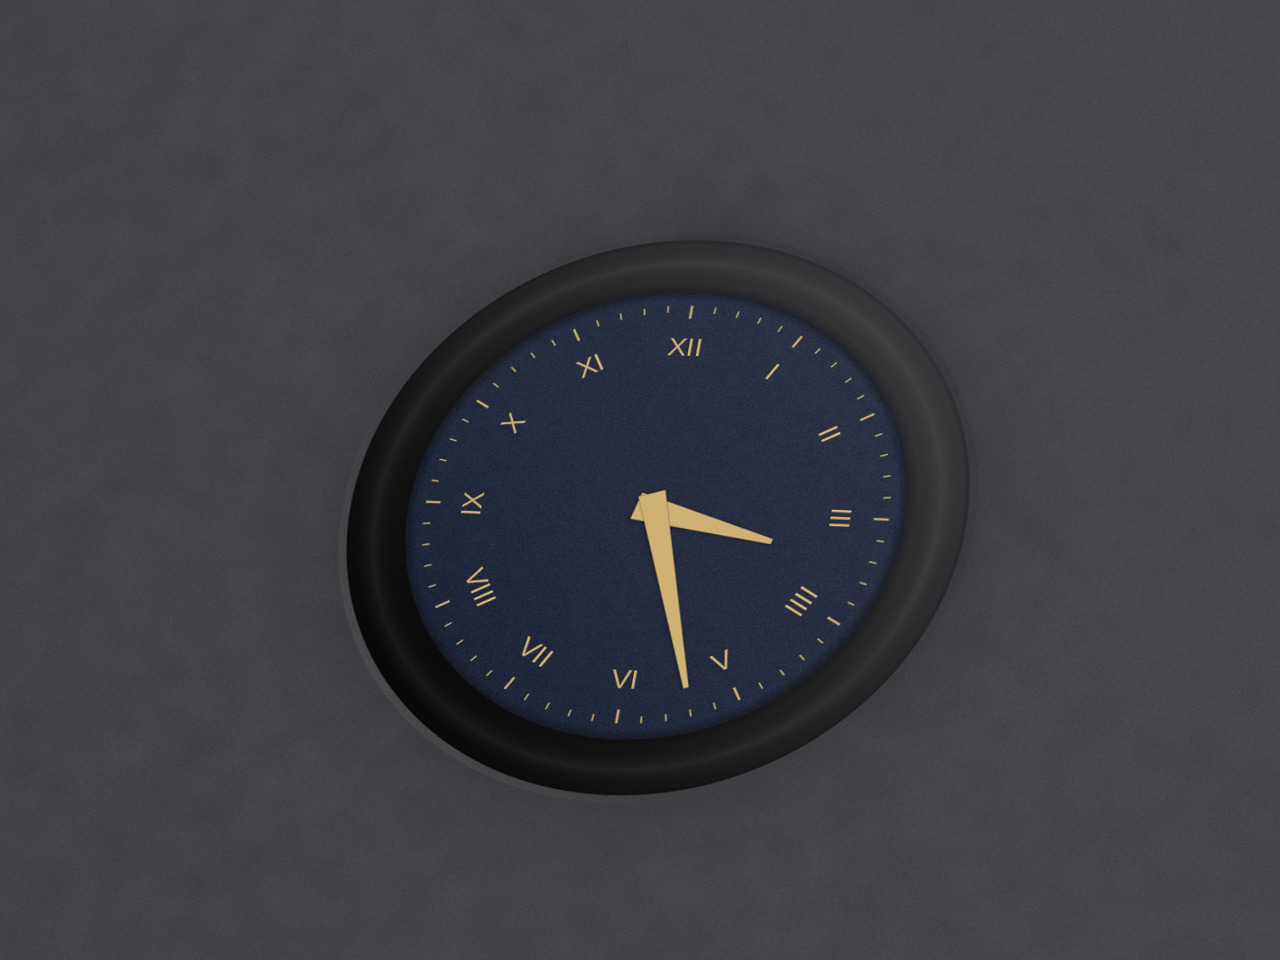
3:27
